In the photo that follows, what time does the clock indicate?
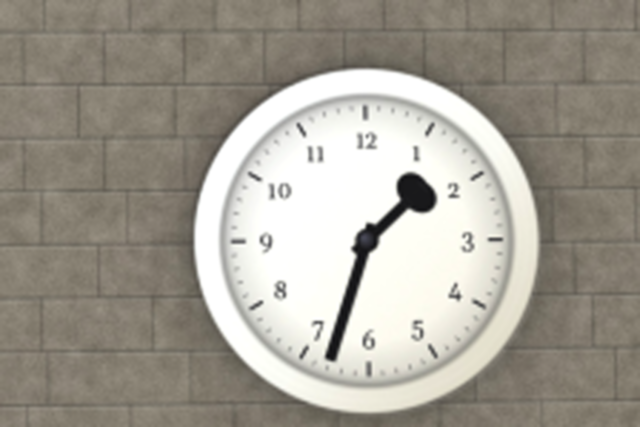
1:33
